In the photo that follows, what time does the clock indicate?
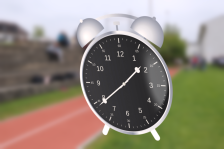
1:39
